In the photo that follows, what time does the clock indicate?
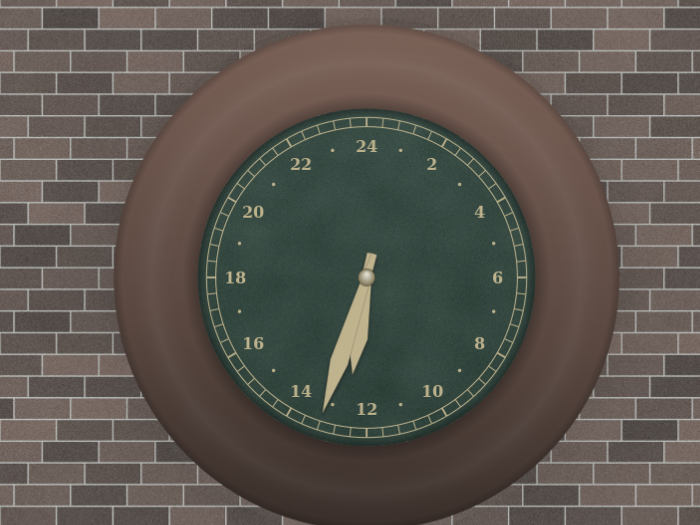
12:33
